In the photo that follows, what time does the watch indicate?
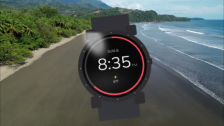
8:35
